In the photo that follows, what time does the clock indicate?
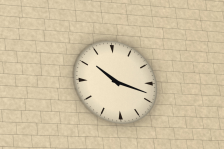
10:18
